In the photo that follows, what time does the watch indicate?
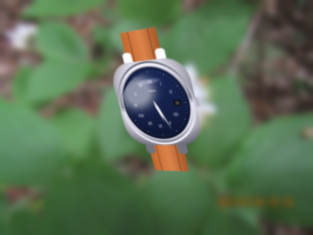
5:26
